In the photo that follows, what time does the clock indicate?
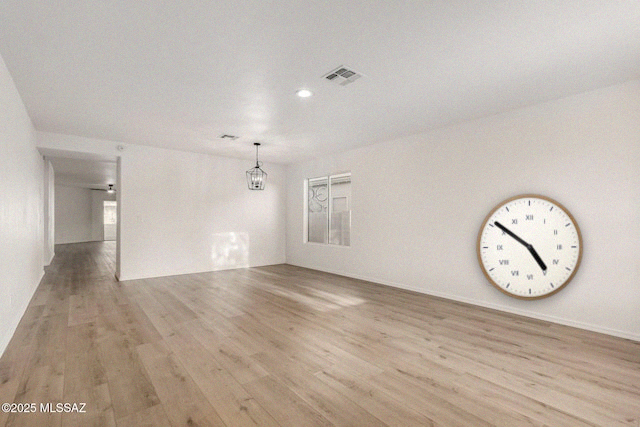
4:51
